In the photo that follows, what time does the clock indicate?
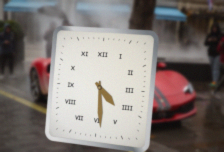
4:29
